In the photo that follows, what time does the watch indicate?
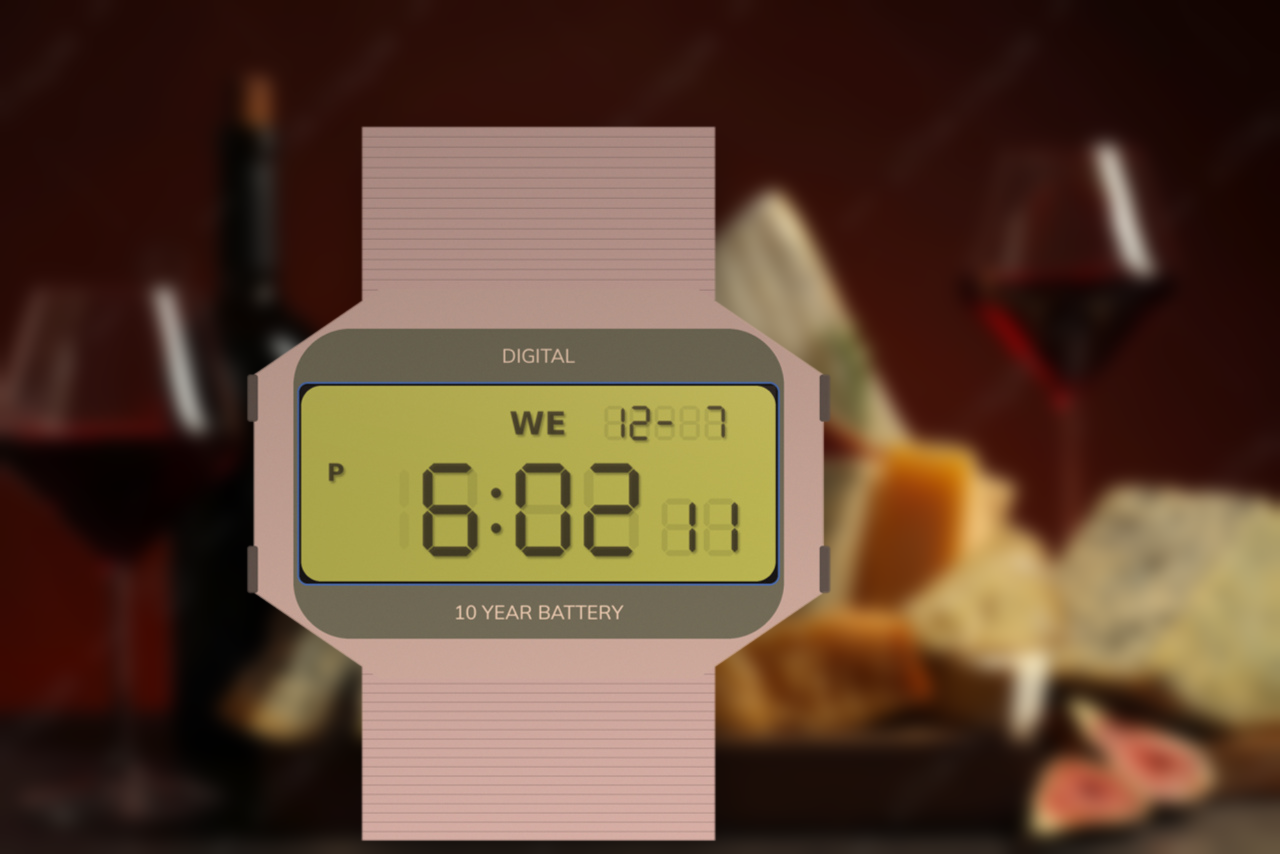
6:02:11
